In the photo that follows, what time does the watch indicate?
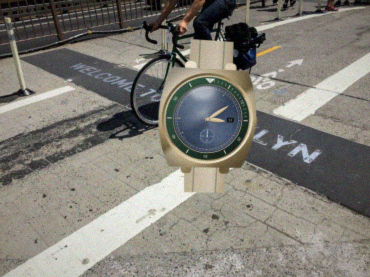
3:09
